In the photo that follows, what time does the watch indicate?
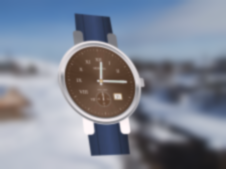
12:15
